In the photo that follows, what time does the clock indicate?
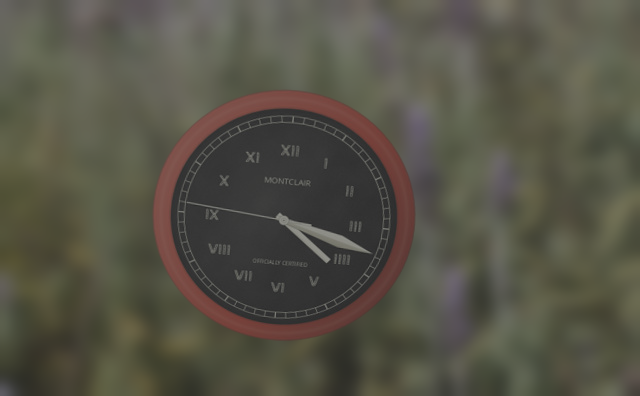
4:17:46
